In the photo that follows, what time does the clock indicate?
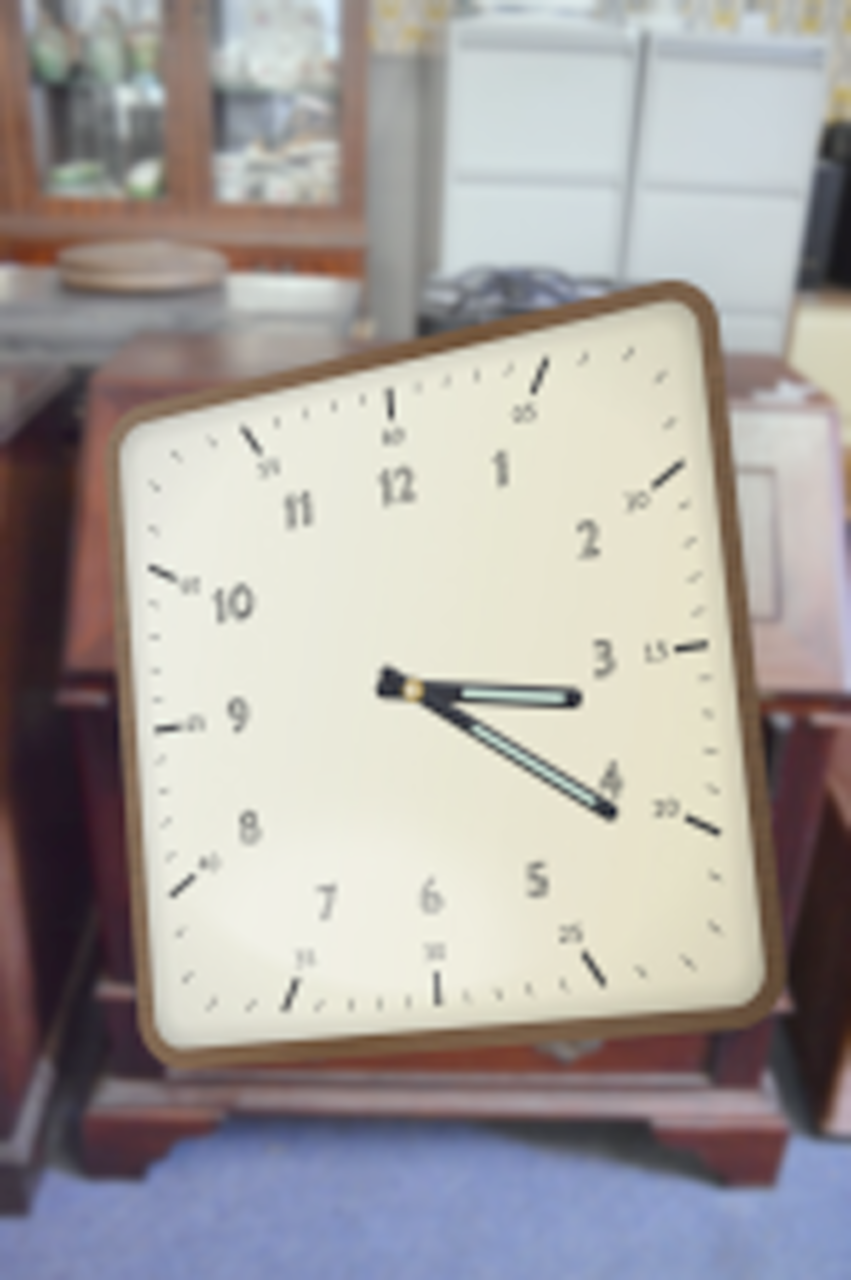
3:21
